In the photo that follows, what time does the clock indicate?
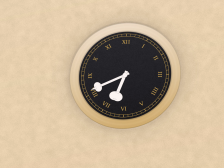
6:41
